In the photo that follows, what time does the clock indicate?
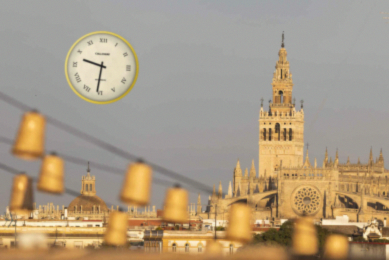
9:31
